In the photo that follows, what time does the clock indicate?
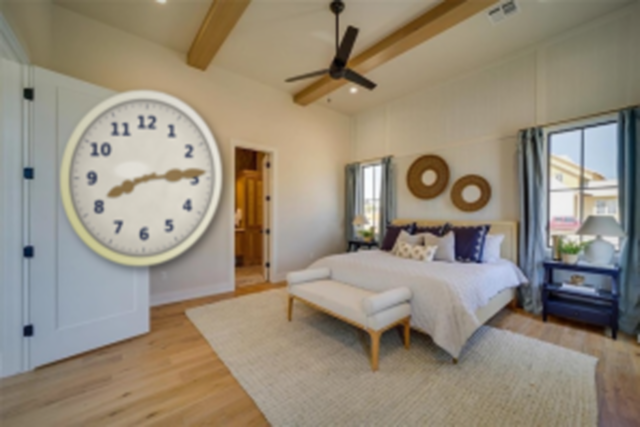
8:14
